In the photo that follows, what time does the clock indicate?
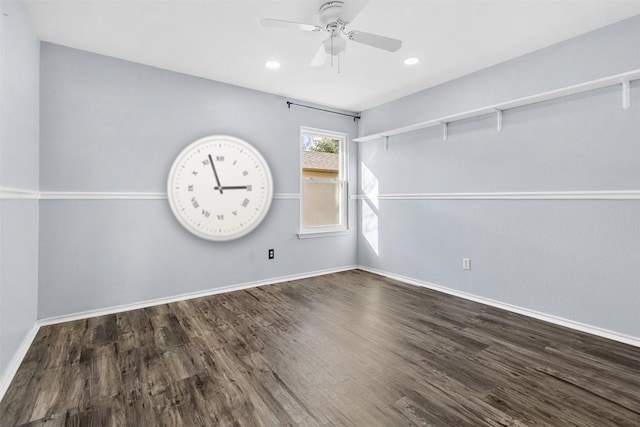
2:57
